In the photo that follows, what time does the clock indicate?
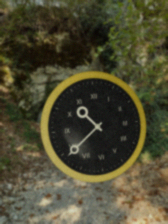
10:39
